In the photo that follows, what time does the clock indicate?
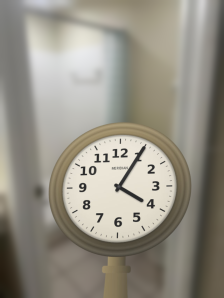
4:05
